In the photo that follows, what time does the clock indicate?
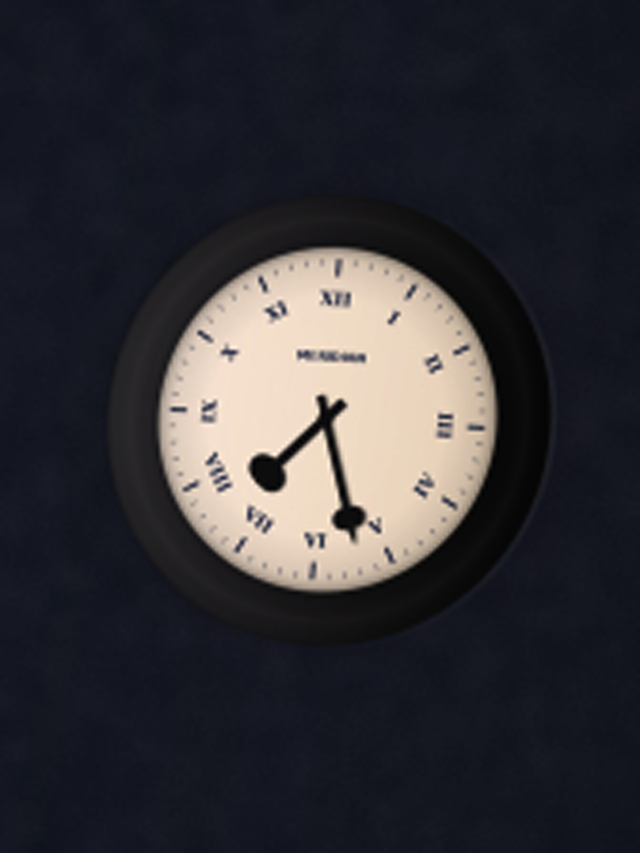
7:27
